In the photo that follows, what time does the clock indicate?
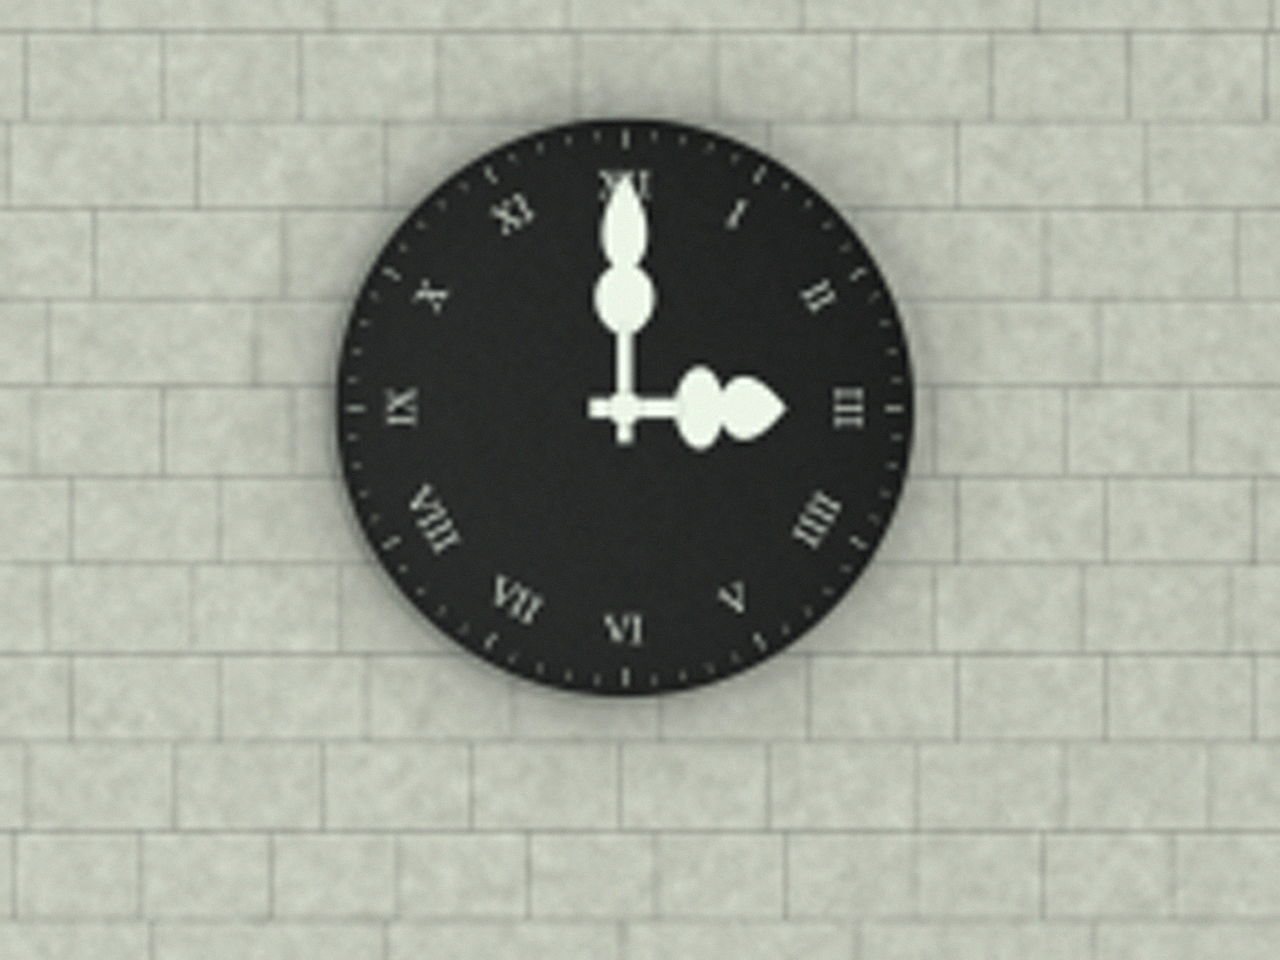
3:00
